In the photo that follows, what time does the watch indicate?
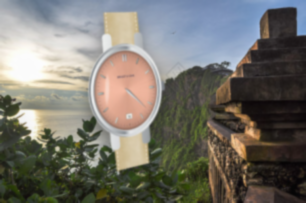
4:22
